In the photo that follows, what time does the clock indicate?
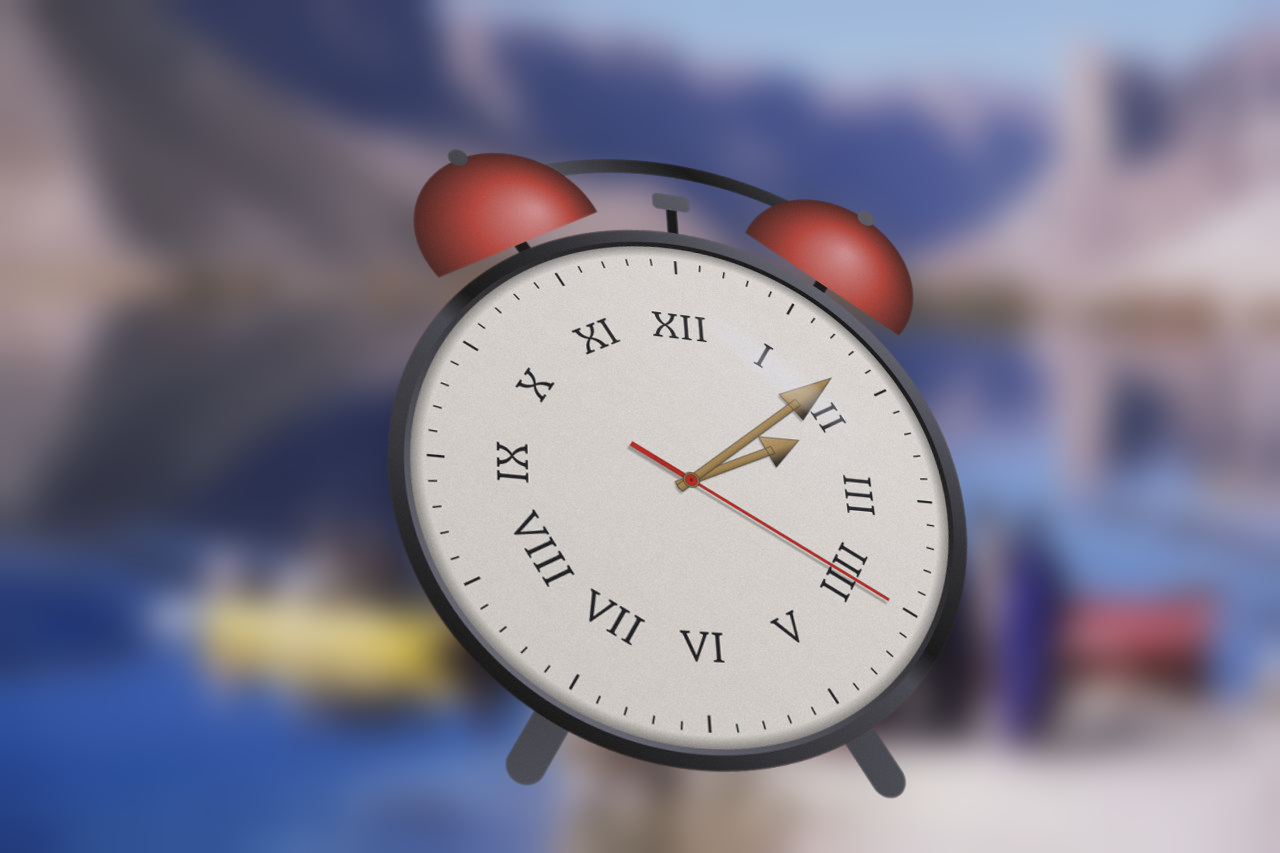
2:08:20
